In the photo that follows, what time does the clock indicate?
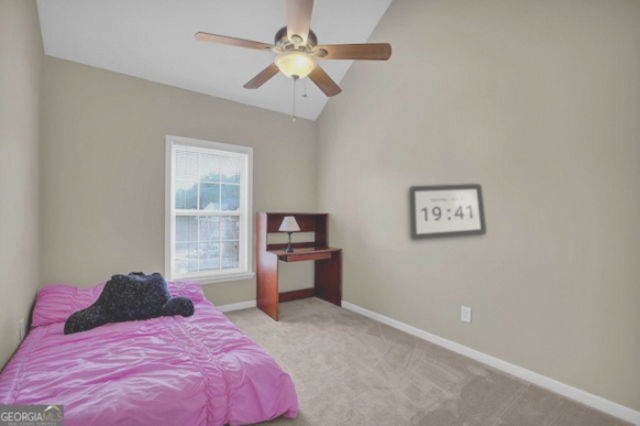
19:41
